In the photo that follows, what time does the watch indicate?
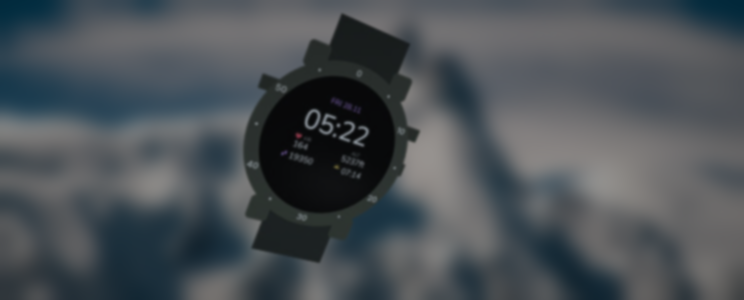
5:22
